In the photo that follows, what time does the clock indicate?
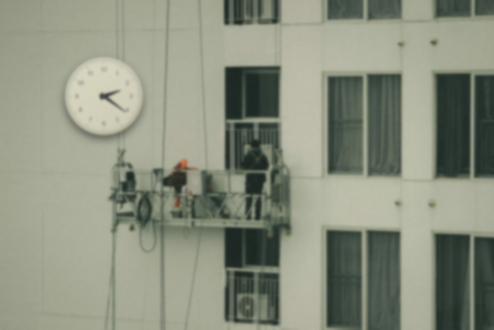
2:21
